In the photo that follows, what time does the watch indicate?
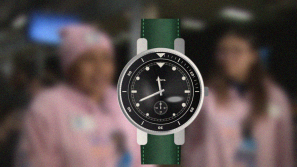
11:41
